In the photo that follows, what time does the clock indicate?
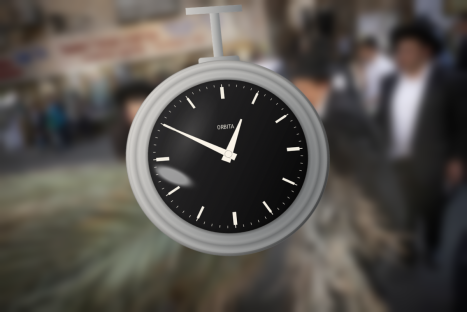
12:50
